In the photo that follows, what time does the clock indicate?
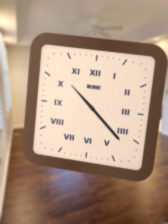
10:22
